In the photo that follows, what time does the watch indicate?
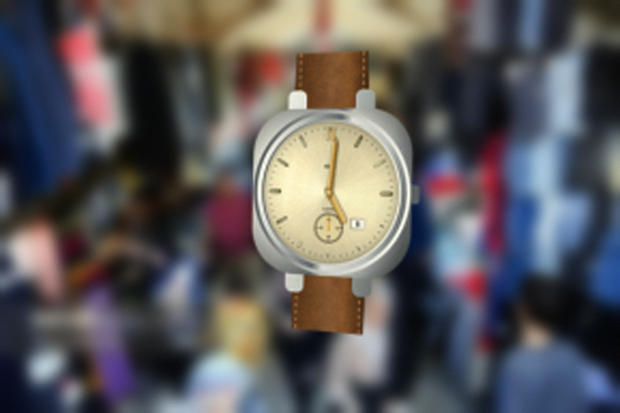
5:01
